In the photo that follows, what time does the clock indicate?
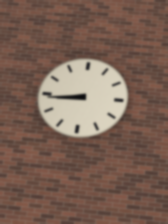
8:44
